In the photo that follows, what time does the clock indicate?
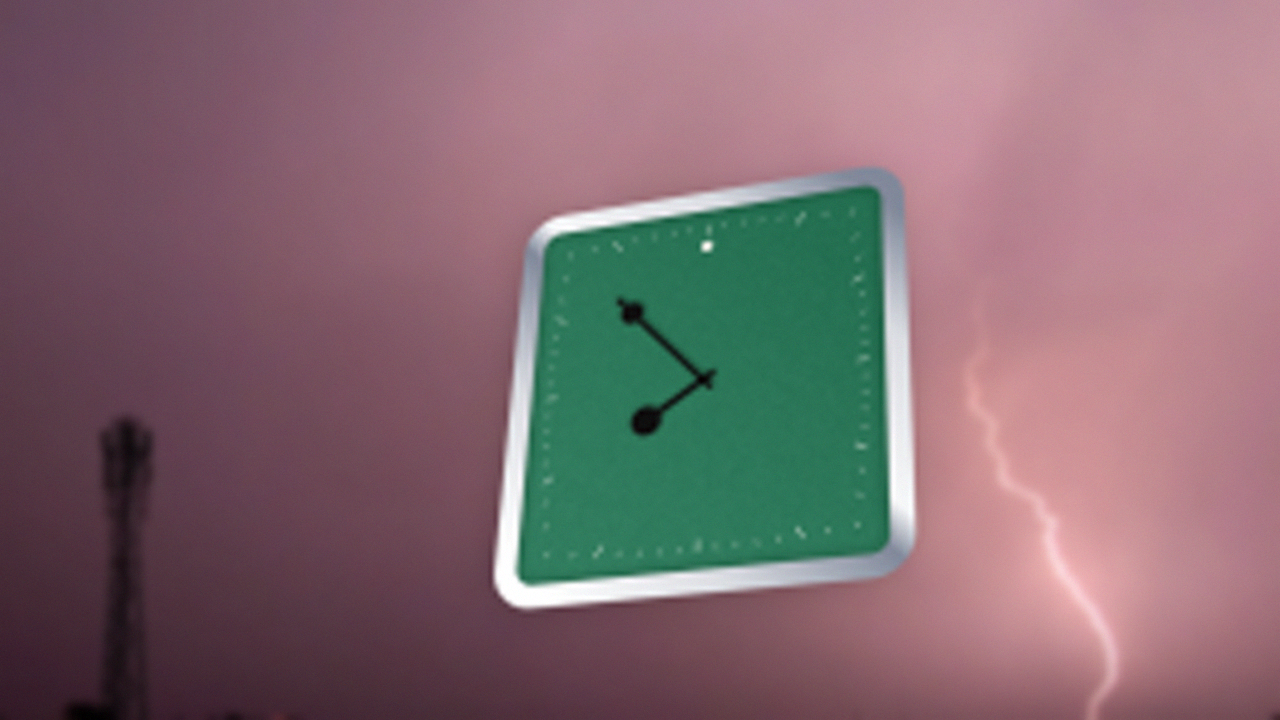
7:53
